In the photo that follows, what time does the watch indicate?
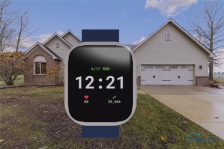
12:21
